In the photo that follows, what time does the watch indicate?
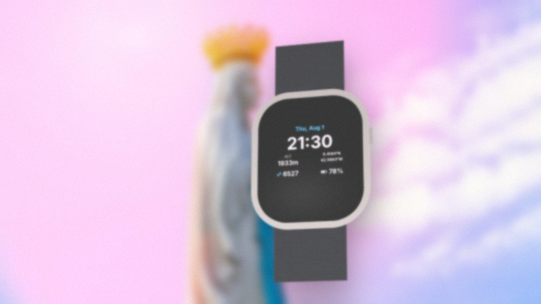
21:30
